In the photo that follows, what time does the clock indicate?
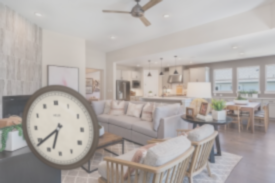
6:39
